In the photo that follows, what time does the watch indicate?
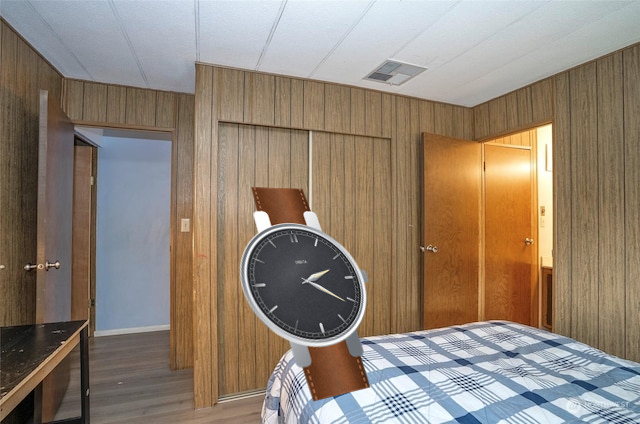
2:21
